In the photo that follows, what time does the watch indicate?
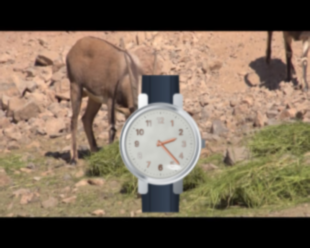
2:23
